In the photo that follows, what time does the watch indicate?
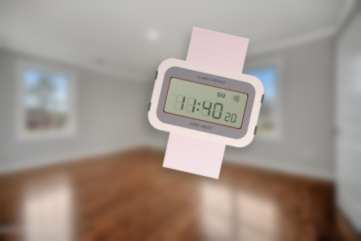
11:40:20
